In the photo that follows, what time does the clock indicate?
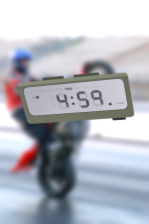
4:59
